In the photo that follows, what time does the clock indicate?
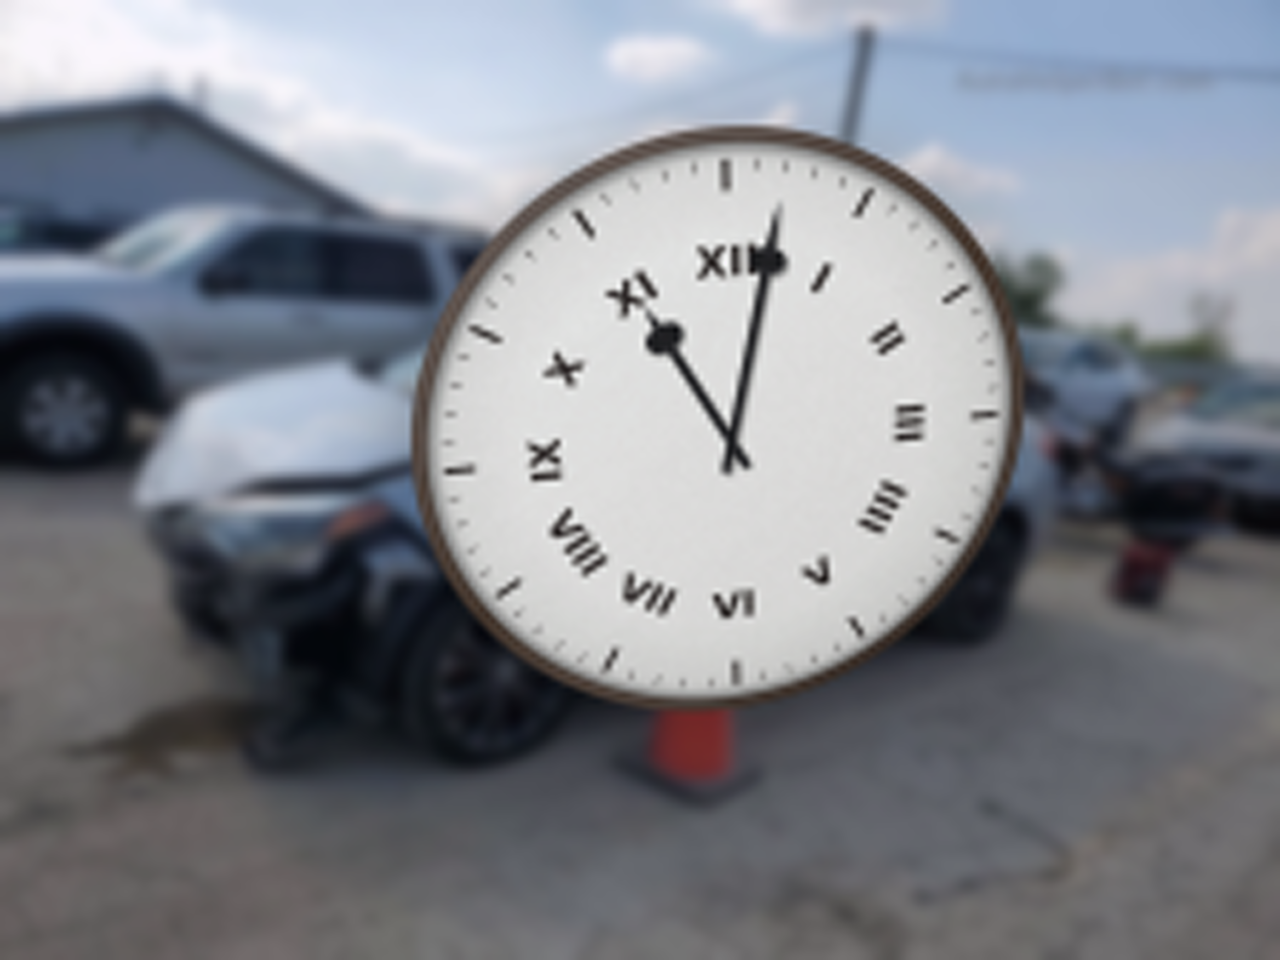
11:02
